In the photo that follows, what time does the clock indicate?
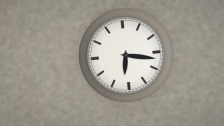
6:17
